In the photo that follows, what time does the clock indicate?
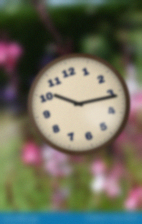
10:16
